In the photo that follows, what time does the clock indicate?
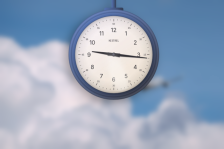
9:16
